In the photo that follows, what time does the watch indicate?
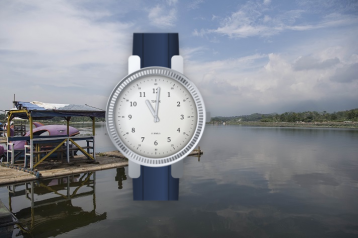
11:01
